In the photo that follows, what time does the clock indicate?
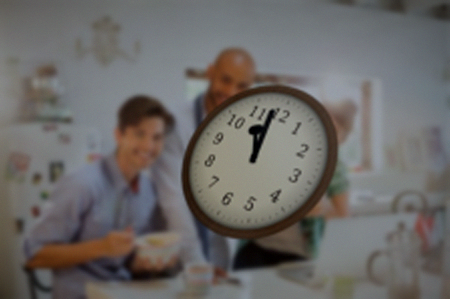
10:58
